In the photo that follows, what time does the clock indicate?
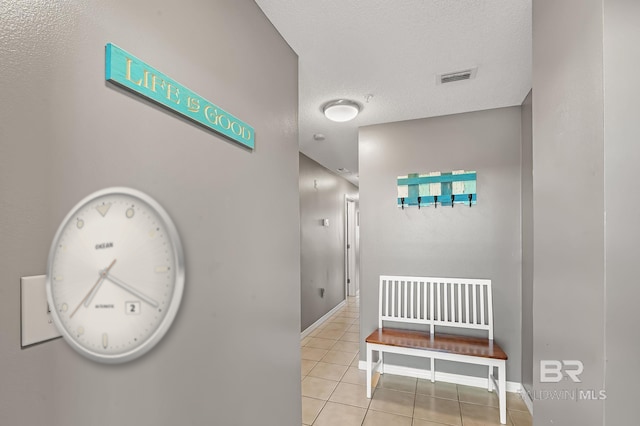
7:19:38
